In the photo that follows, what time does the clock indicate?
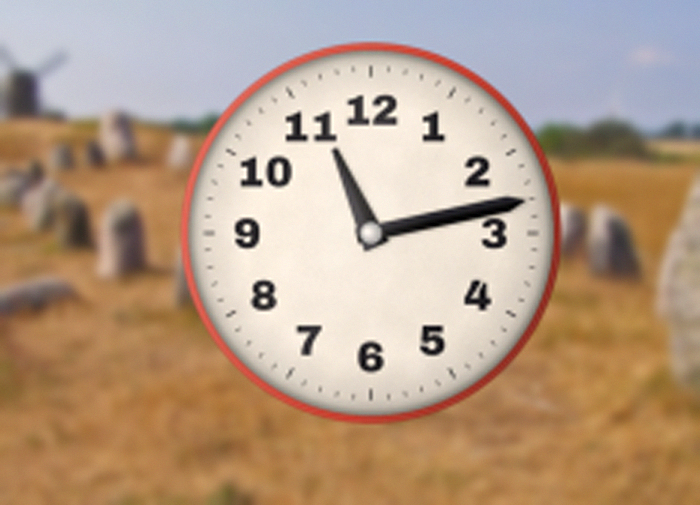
11:13
